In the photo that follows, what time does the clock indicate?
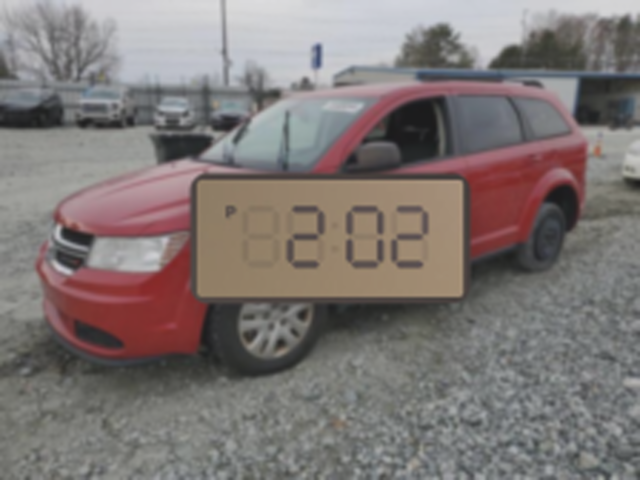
2:02
